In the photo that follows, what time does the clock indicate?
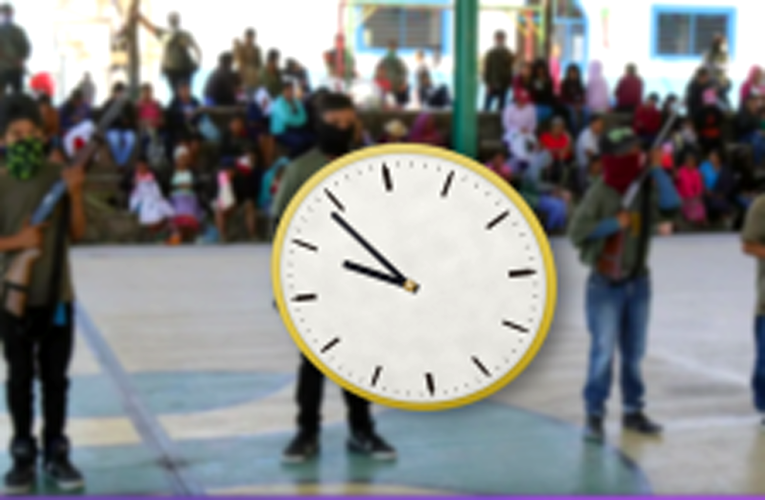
9:54
